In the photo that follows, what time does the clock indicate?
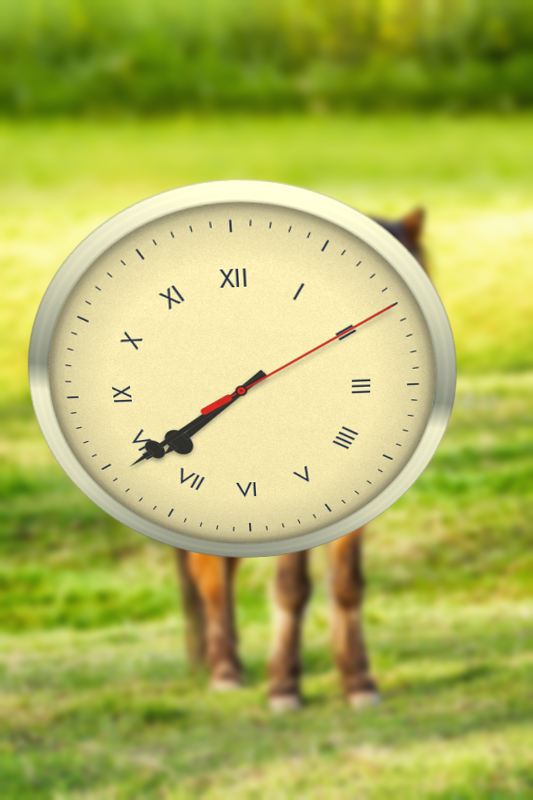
7:39:10
